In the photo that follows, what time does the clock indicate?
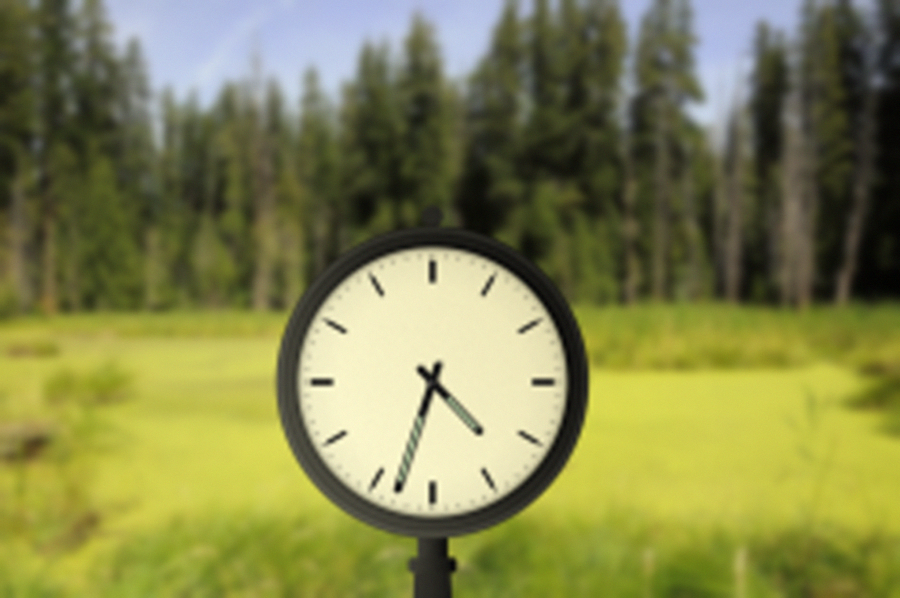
4:33
